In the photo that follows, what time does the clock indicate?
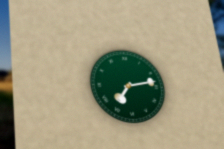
7:13
